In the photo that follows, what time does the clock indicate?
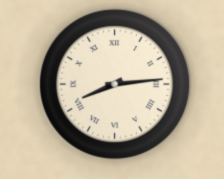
8:14
